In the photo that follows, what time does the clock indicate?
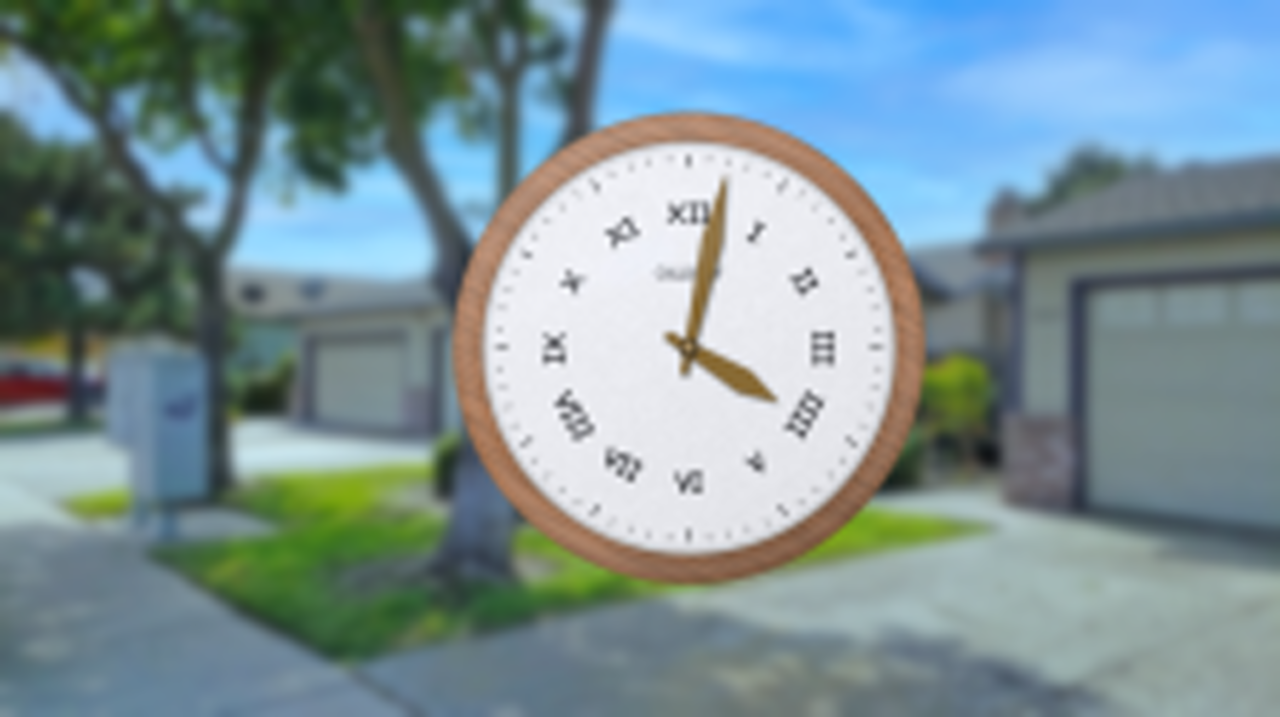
4:02
